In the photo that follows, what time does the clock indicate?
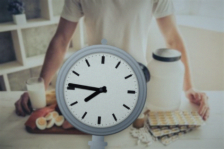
7:46
